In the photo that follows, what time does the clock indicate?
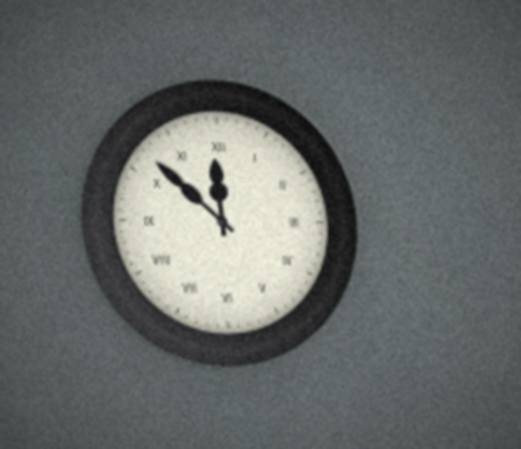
11:52
